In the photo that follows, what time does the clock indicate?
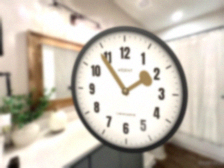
1:54
